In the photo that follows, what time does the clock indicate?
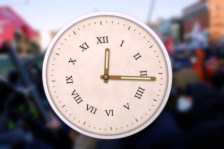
12:16
